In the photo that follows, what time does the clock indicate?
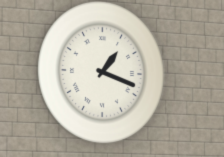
1:18
